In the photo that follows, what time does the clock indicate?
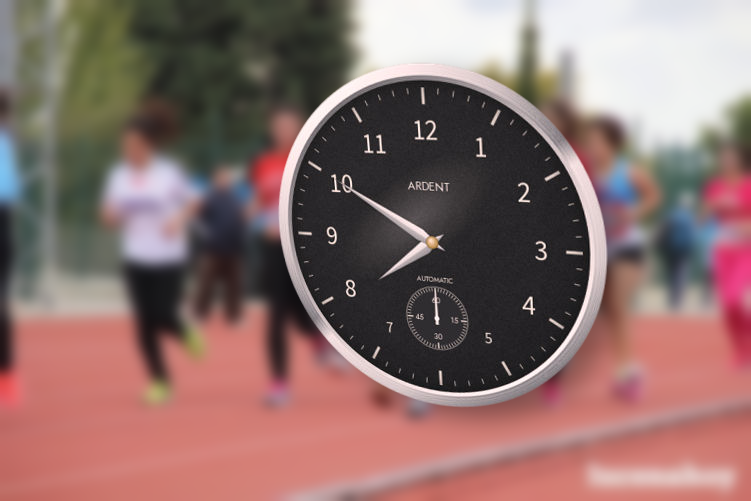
7:50
